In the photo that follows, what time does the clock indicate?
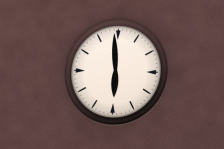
5:59
